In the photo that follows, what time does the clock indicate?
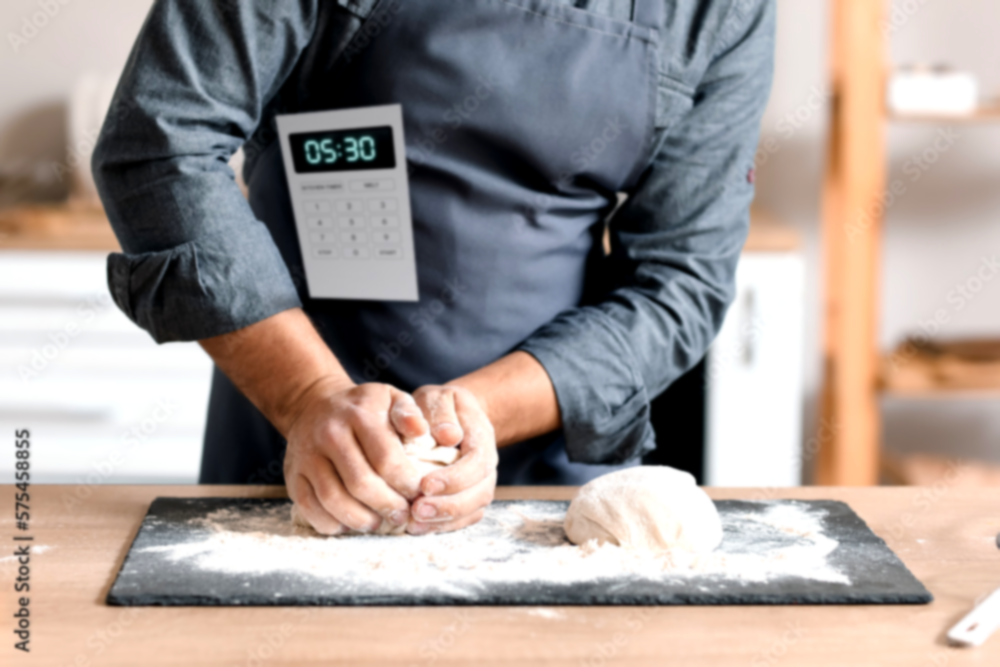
5:30
